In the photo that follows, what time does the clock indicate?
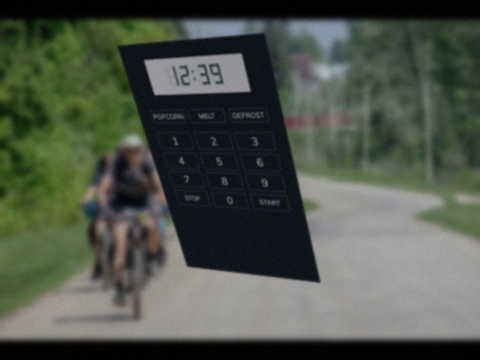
12:39
